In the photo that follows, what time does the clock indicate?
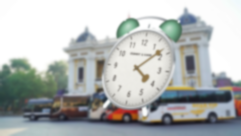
4:08
